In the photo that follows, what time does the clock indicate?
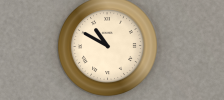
10:50
